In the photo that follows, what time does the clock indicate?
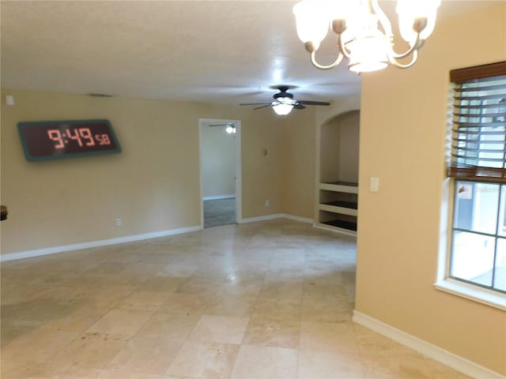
9:49
